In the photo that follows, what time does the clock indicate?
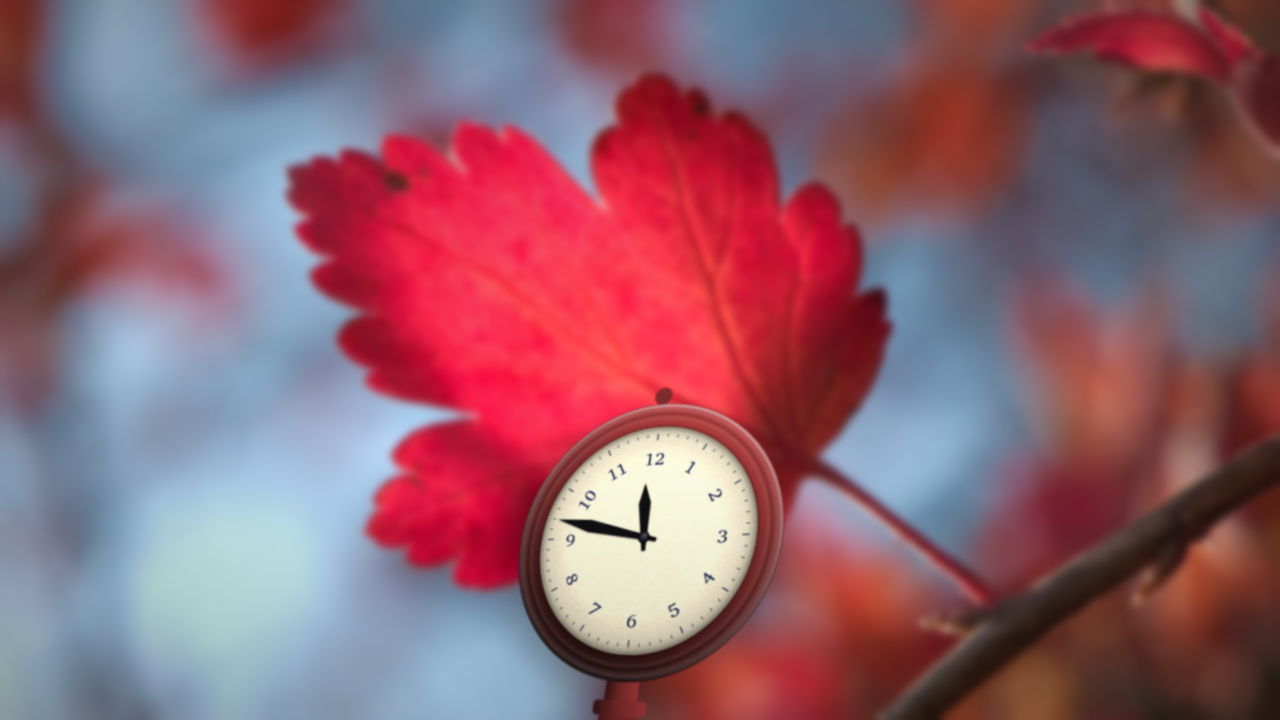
11:47
